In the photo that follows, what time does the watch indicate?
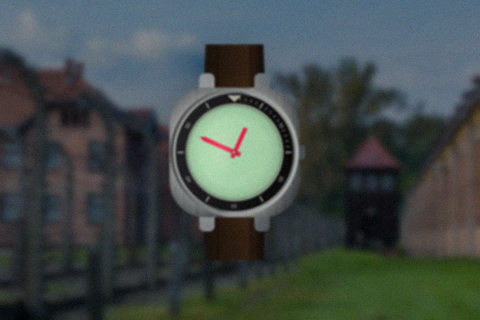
12:49
